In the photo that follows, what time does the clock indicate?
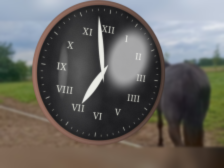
6:58
